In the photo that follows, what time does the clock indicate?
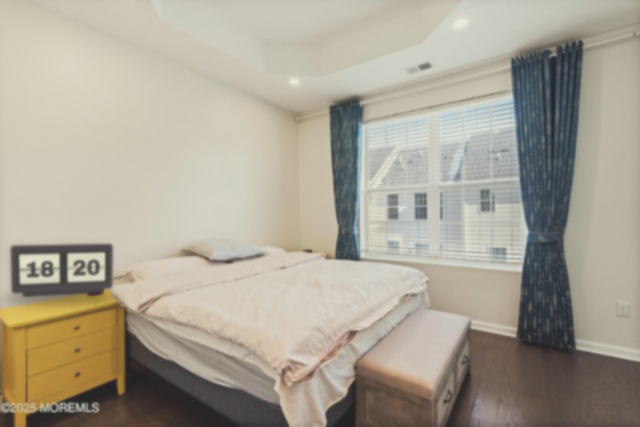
18:20
